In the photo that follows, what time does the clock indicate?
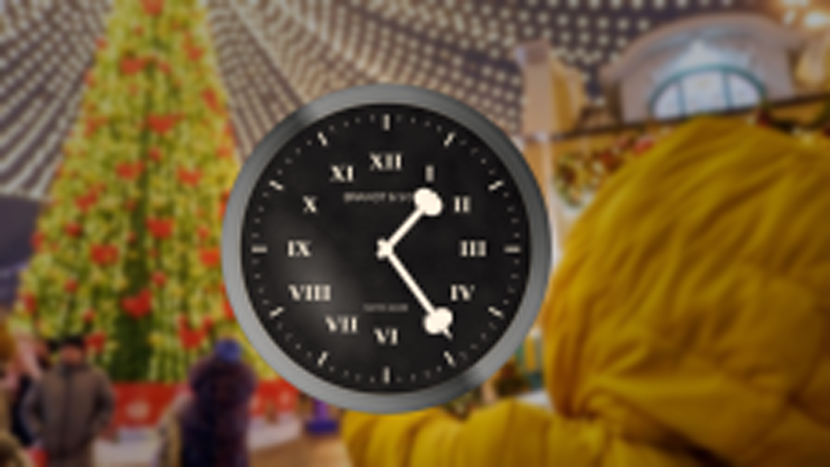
1:24
